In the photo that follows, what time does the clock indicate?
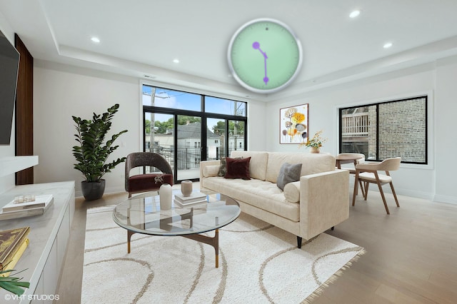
10:29
